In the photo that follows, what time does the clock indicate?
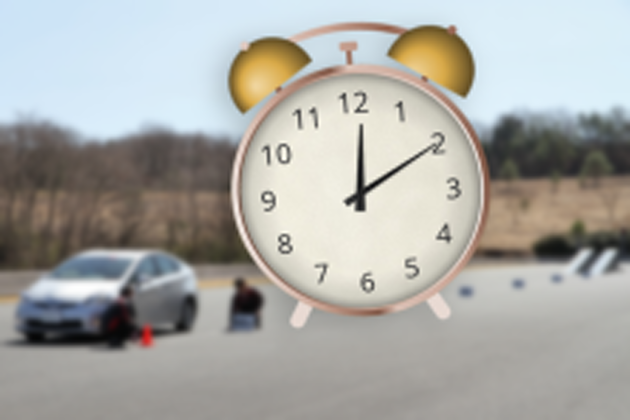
12:10
